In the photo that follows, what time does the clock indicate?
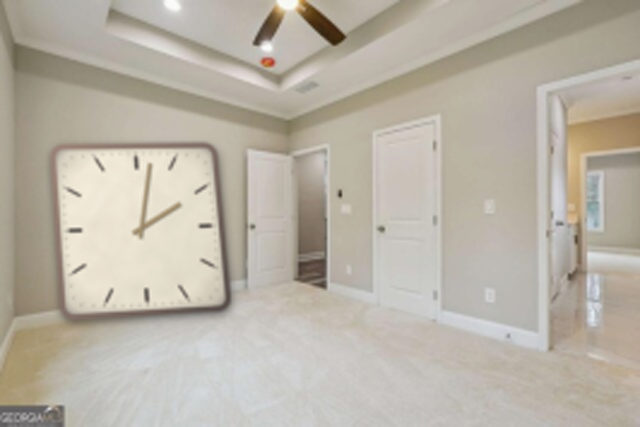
2:02
